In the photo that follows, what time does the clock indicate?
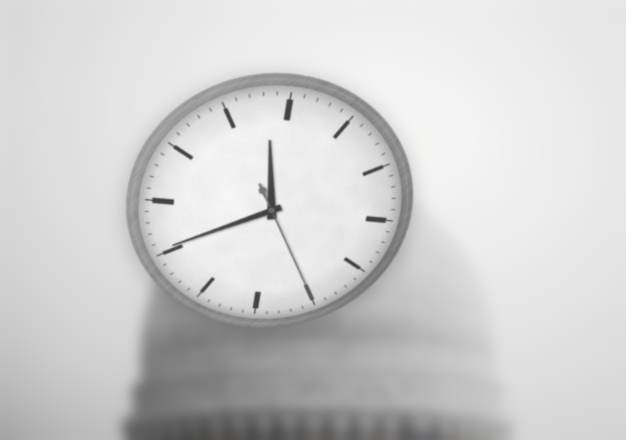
11:40:25
